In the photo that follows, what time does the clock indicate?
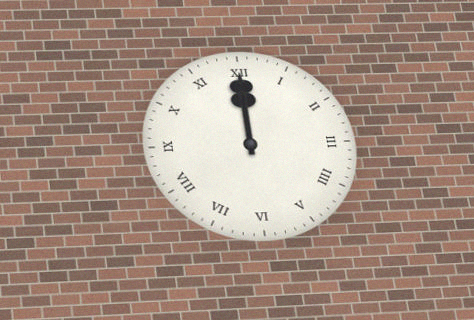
12:00
